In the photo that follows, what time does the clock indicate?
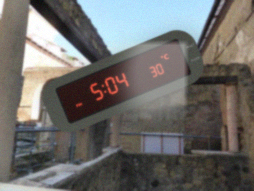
5:04
